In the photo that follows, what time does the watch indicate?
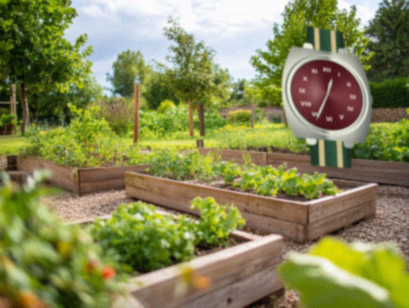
12:34
